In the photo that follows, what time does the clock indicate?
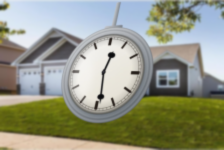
12:29
